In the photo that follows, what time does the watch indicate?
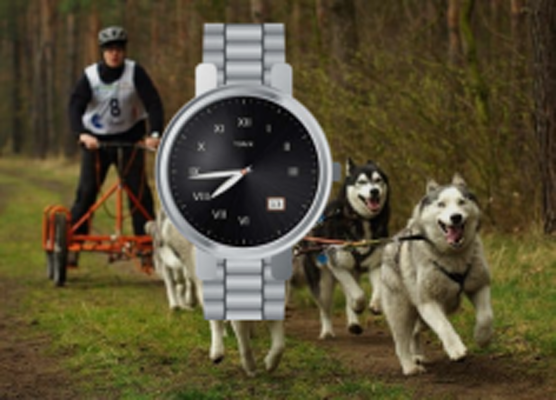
7:44
